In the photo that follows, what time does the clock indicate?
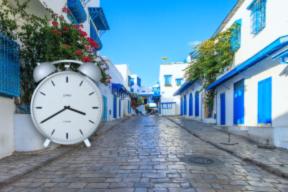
3:40
